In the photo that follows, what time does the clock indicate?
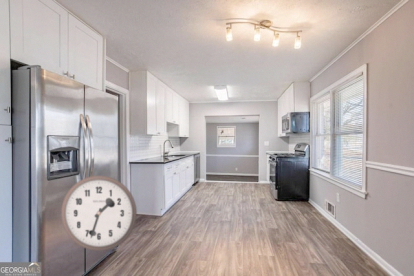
1:33
